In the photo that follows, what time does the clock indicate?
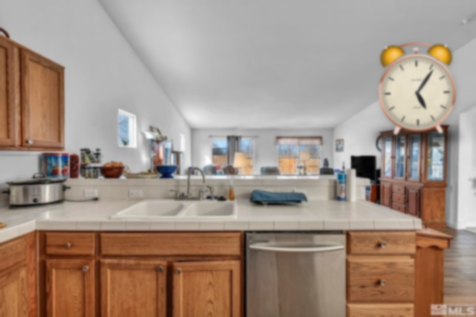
5:06
